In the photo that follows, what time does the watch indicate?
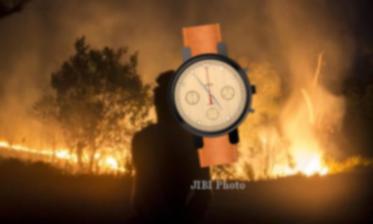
4:55
